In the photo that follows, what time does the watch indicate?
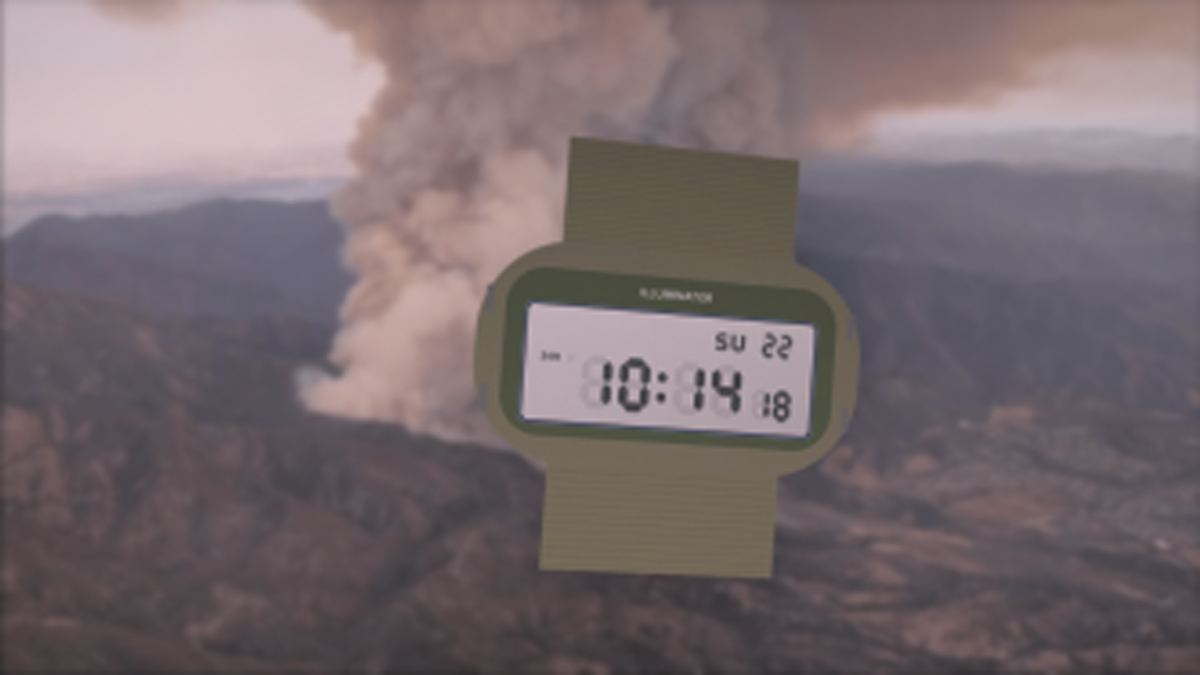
10:14:18
